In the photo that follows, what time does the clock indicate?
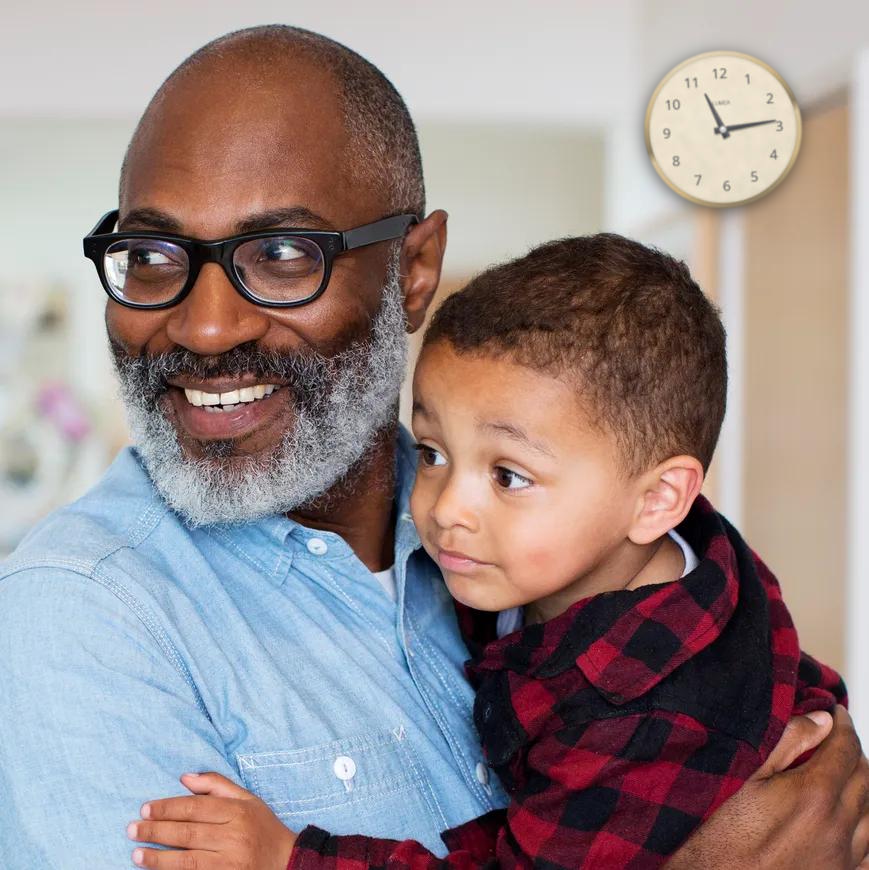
11:14
